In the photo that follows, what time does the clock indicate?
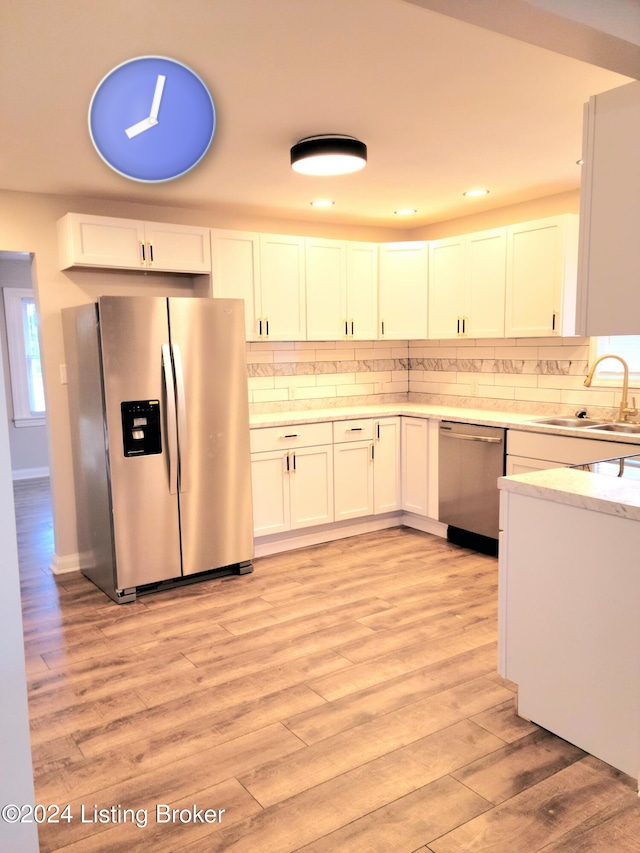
8:02
